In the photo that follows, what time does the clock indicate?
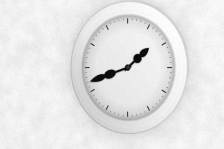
1:42
